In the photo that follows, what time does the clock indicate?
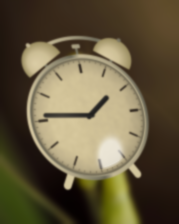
1:46
